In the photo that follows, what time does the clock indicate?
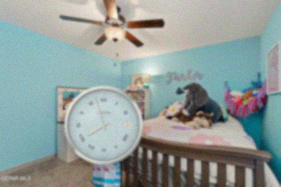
7:57
